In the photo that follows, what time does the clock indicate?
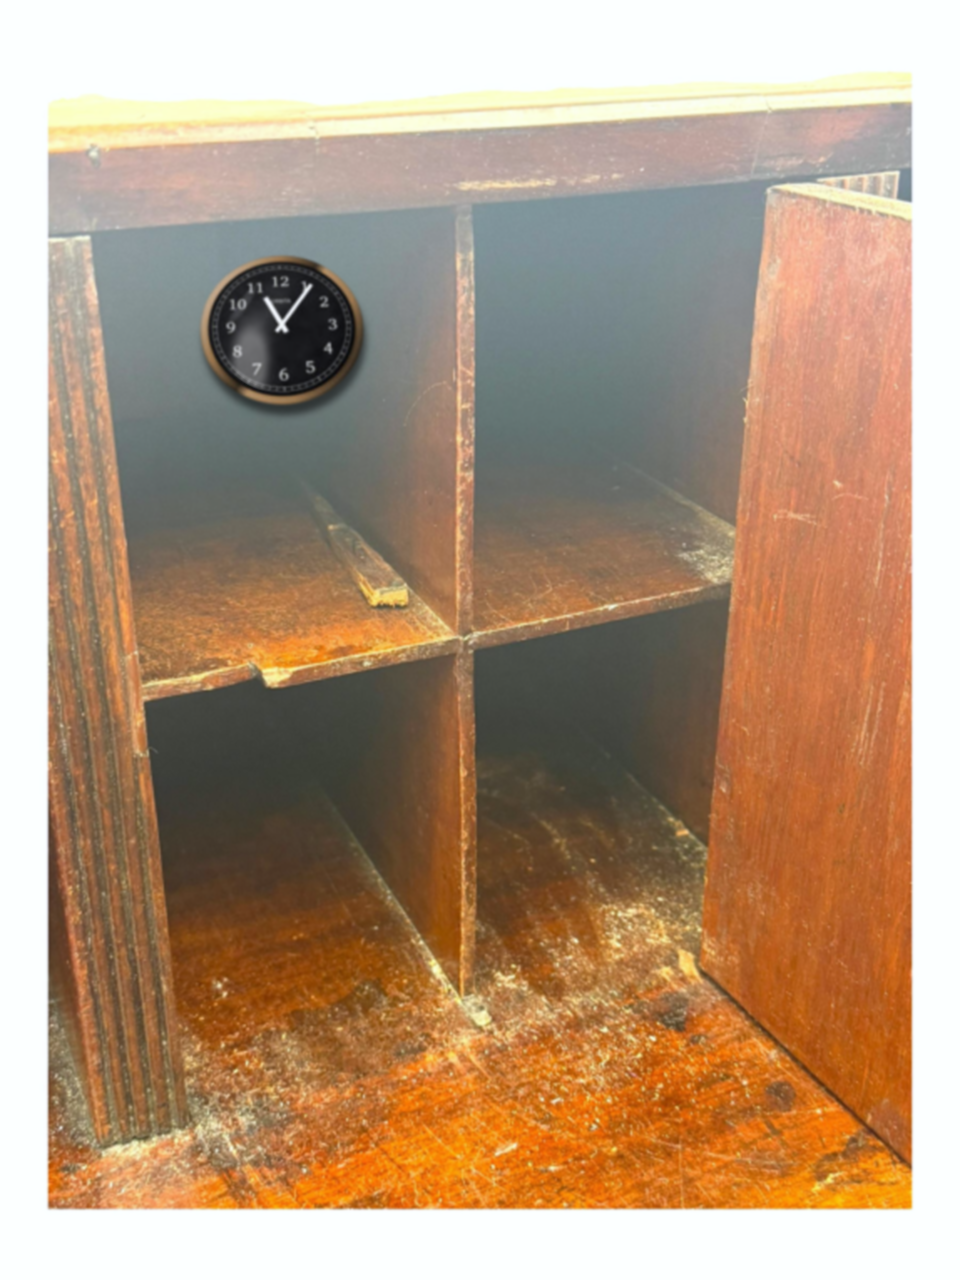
11:06
